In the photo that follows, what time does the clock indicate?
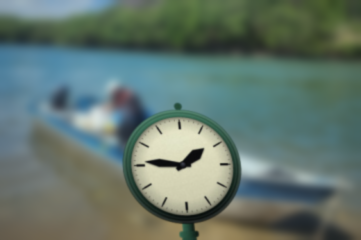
1:46
